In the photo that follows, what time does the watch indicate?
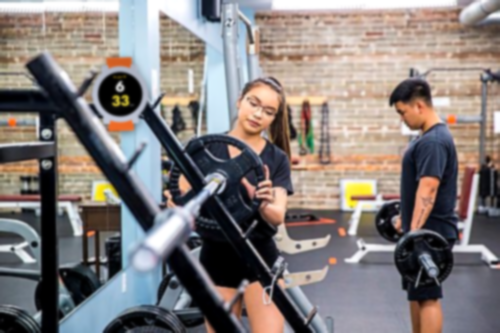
6:33
